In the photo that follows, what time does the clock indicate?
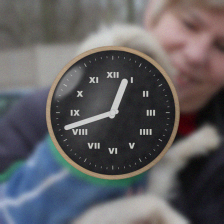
12:42
